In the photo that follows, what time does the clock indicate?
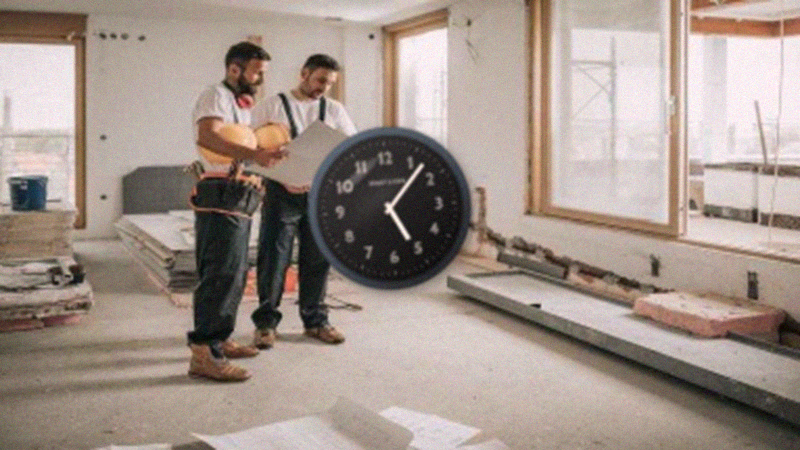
5:07
